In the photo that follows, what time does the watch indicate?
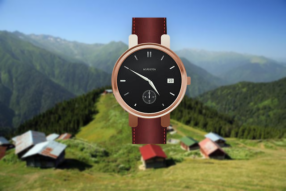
4:50
